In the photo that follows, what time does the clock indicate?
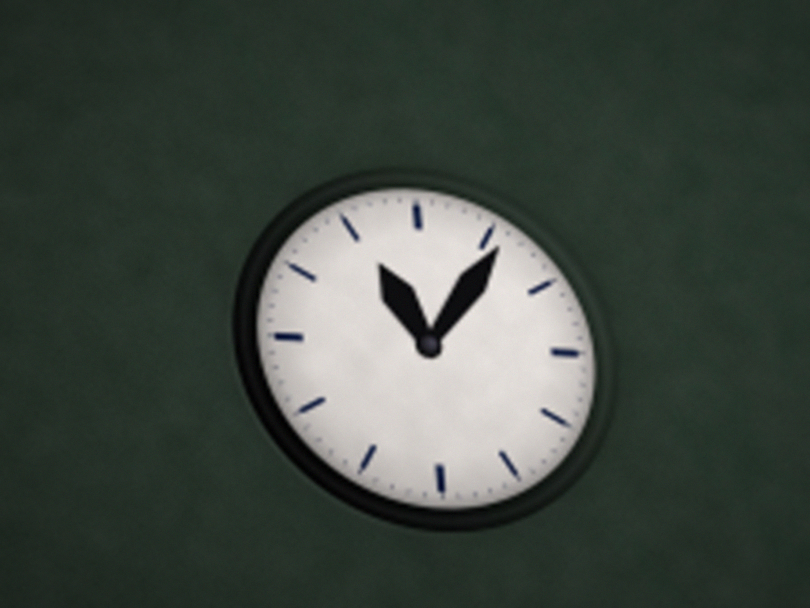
11:06
